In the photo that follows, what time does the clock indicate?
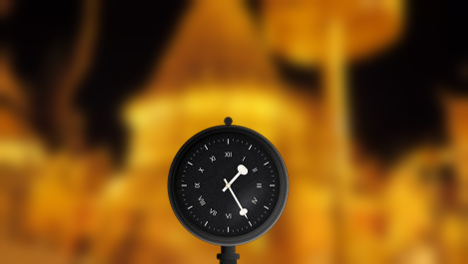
1:25
